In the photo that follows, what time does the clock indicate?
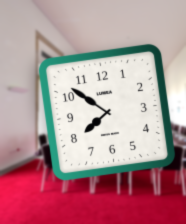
7:52
